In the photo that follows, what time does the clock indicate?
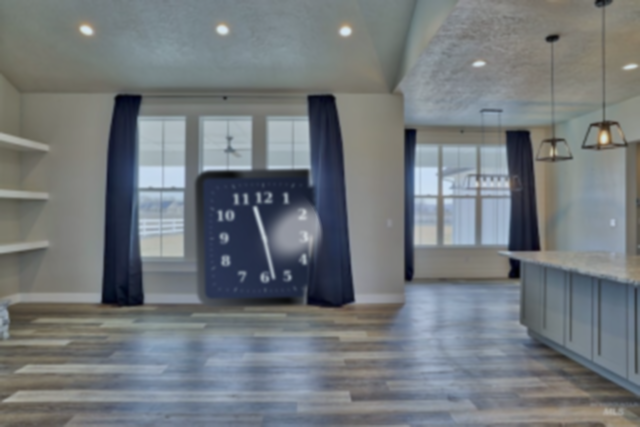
11:28
